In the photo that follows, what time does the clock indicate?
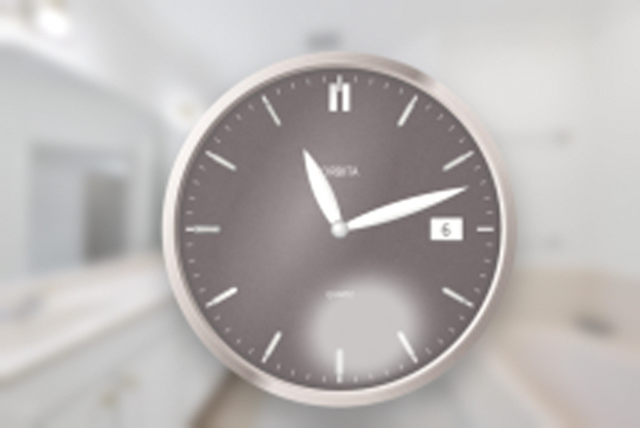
11:12
